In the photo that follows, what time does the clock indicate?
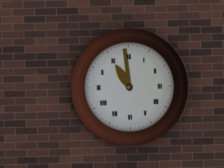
10:59
